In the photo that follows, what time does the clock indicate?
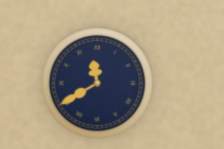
11:40
